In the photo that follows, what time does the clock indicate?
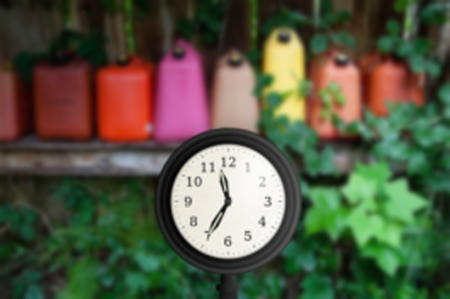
11:35
